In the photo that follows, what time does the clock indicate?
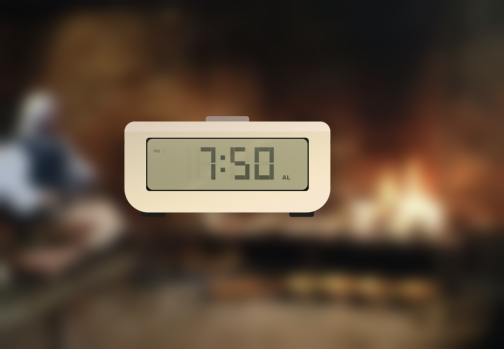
7:50
